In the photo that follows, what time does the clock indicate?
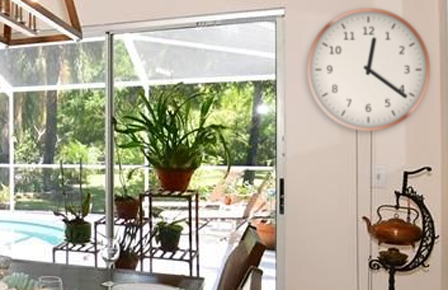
12:21
